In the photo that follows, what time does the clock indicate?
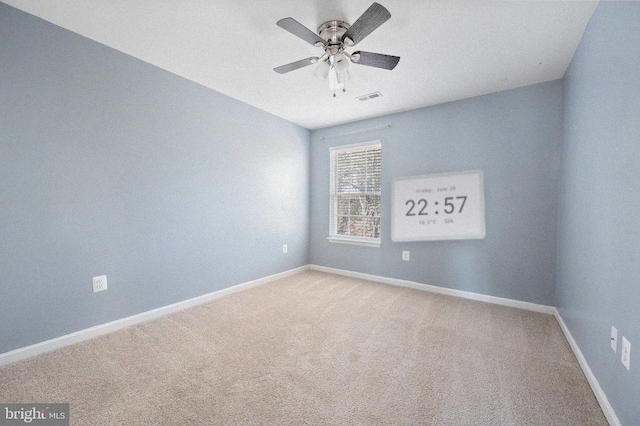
22:57
